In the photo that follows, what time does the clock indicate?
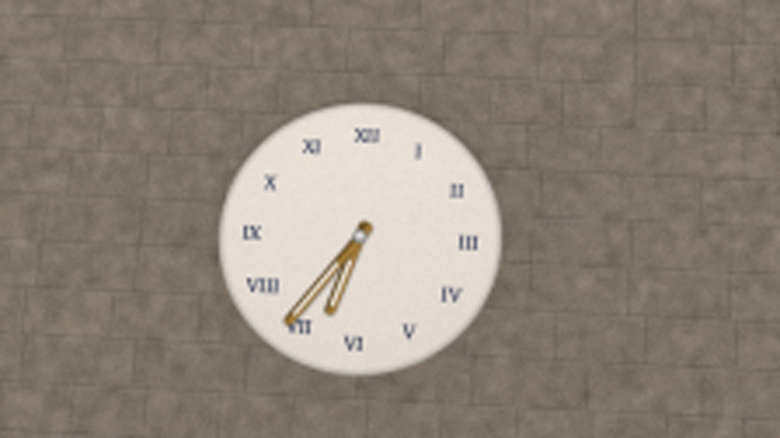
6:36
